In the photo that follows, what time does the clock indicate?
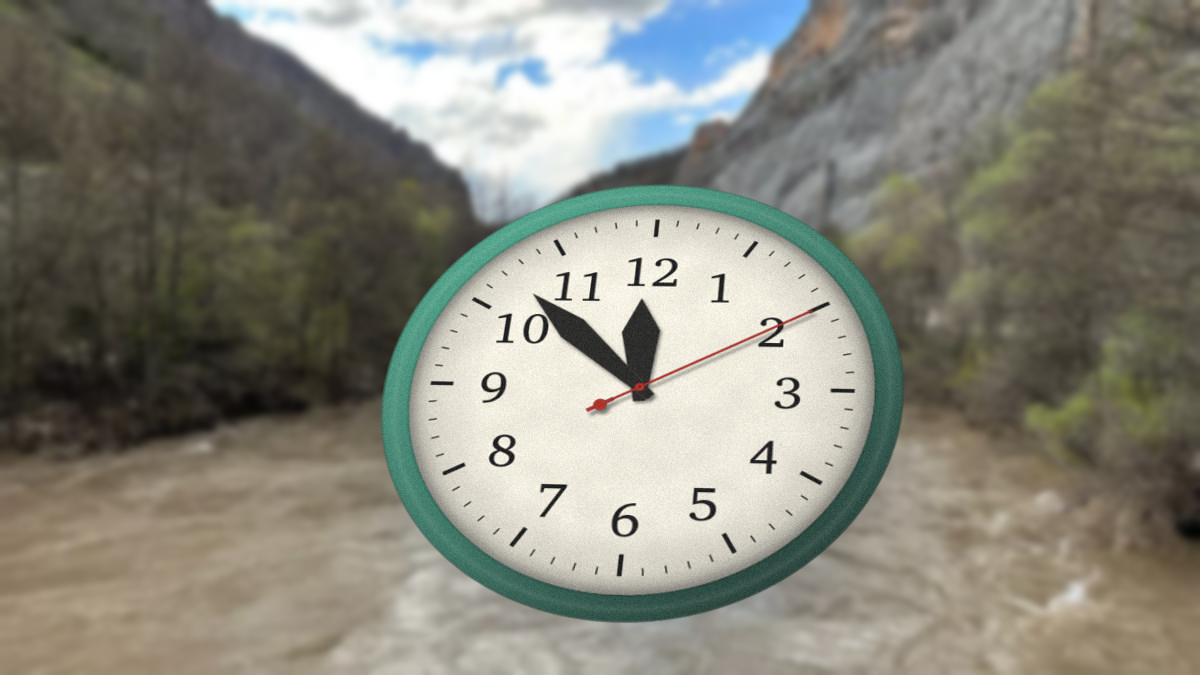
11:52:10
